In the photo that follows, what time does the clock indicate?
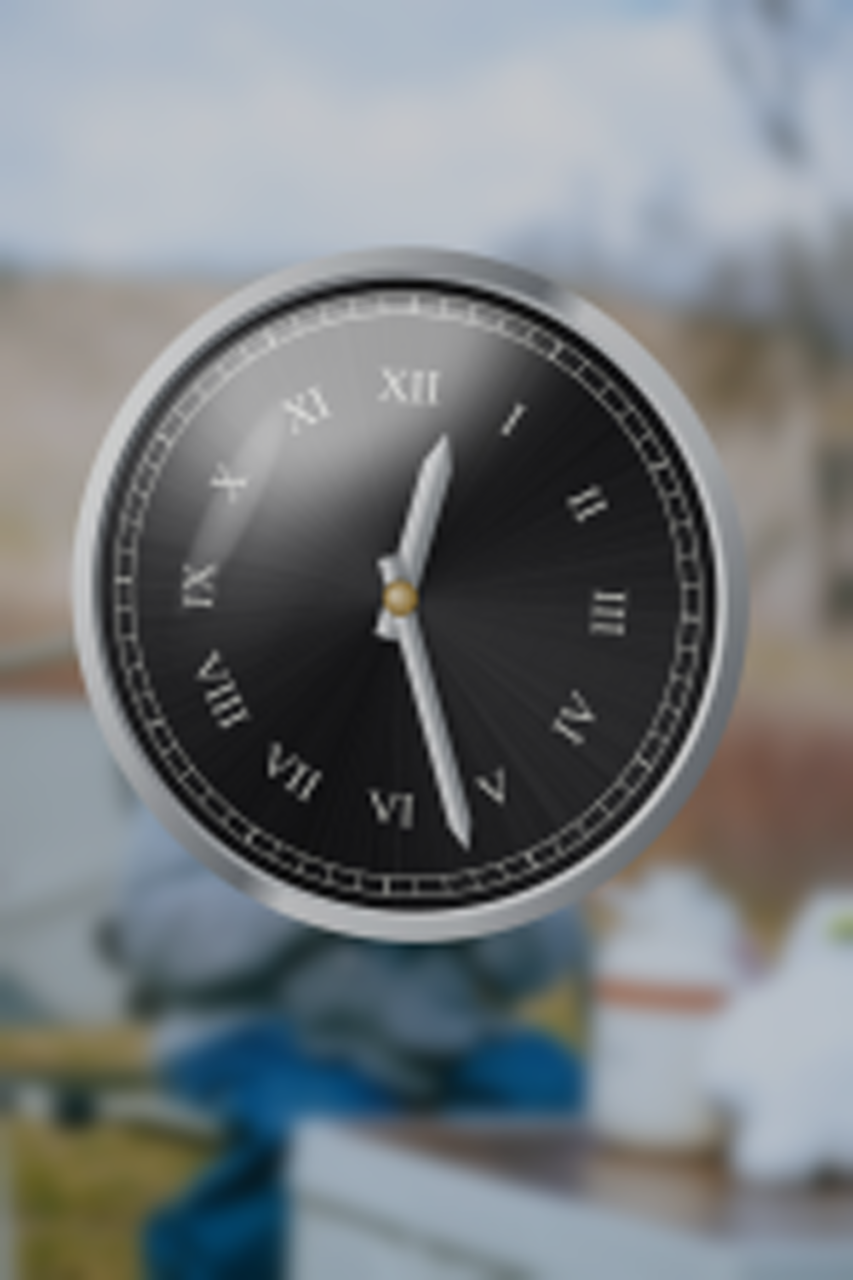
12:27
